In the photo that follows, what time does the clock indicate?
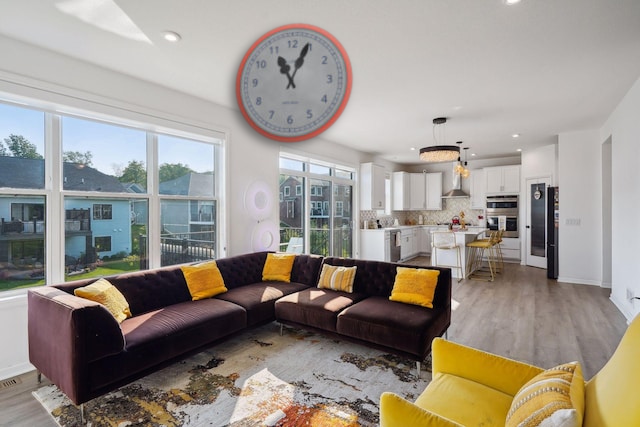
11:04
